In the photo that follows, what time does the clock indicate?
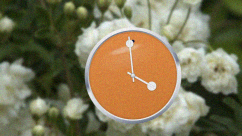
3:59
